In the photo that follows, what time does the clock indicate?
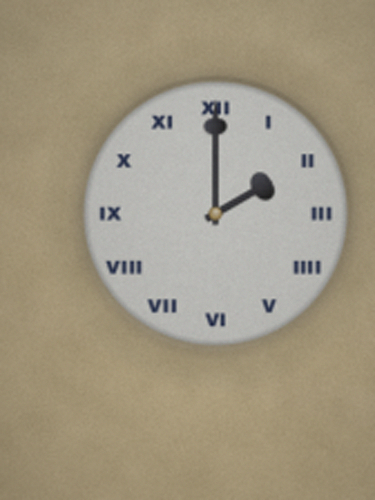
2:00
